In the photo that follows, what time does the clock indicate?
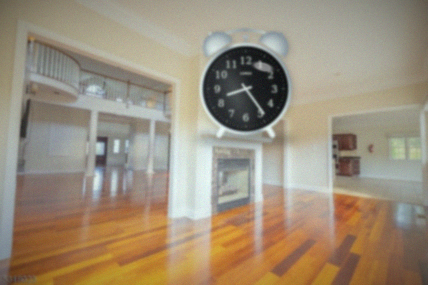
8:24
